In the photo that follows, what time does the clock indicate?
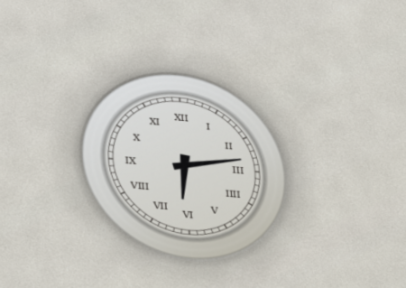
6:13
